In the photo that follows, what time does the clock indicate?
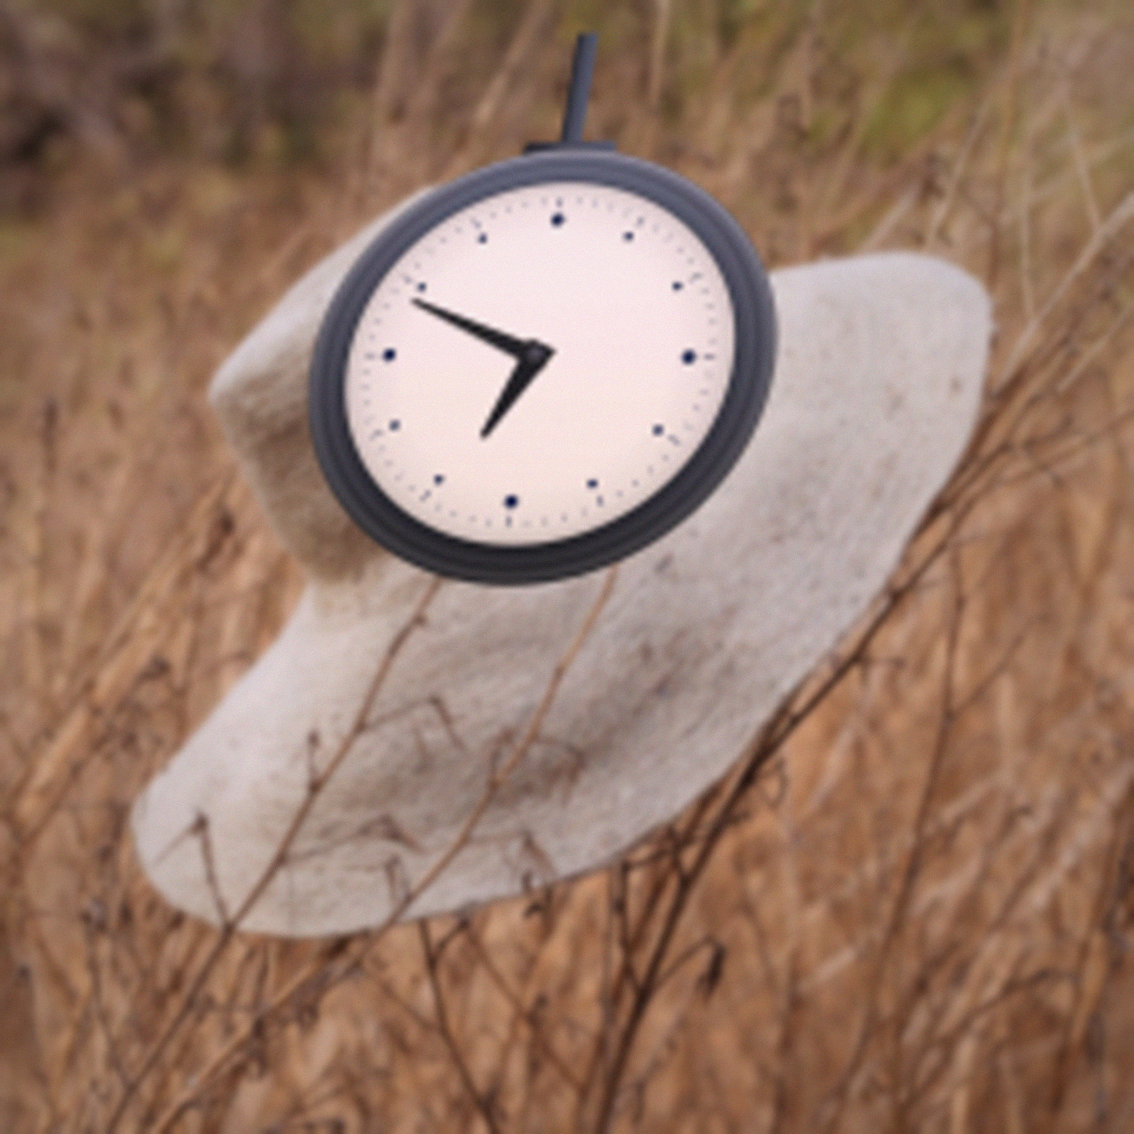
6:49
